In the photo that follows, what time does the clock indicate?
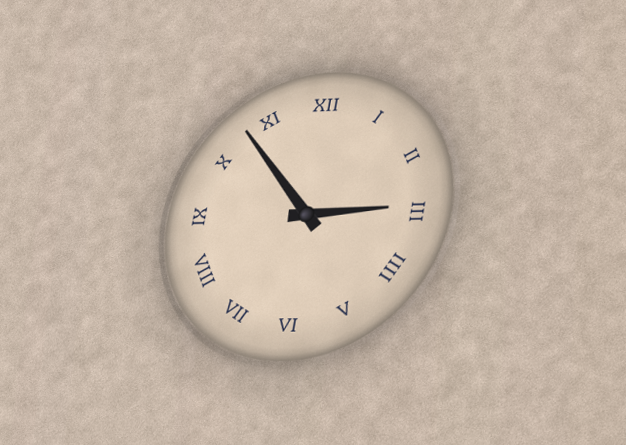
2:53
